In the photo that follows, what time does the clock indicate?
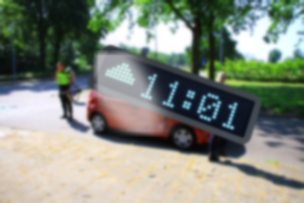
11:01
